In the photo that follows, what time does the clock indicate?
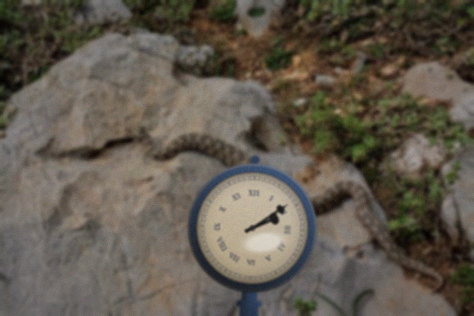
2:09
